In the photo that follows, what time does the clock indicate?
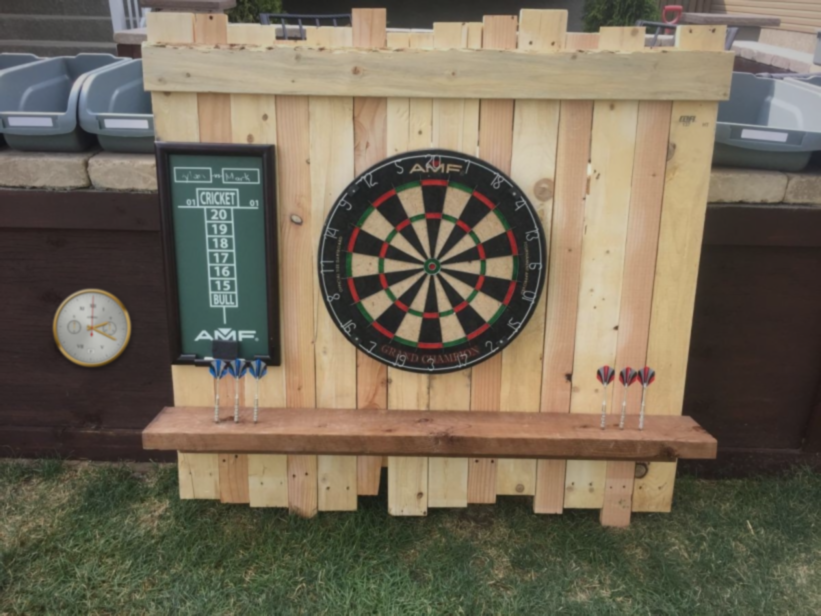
2:19
